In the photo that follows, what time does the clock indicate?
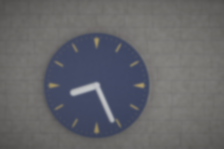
8:26
